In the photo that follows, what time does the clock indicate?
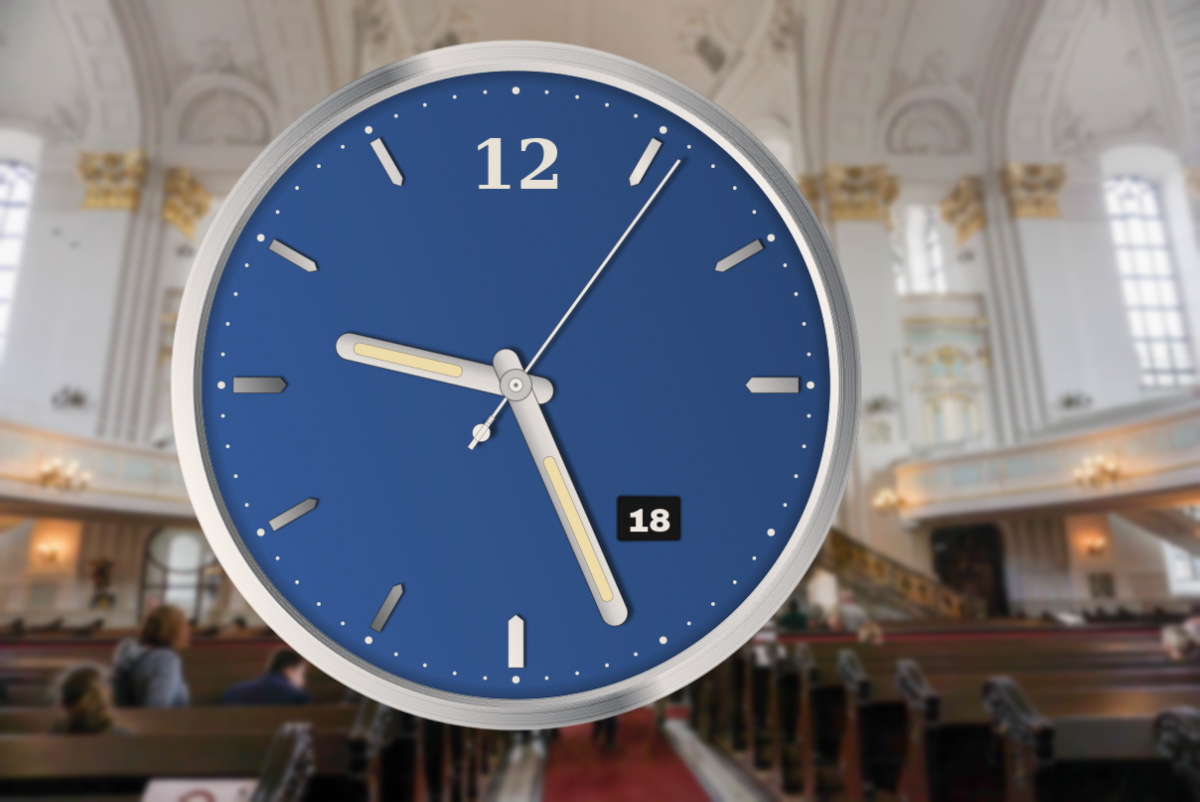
9:26:06
